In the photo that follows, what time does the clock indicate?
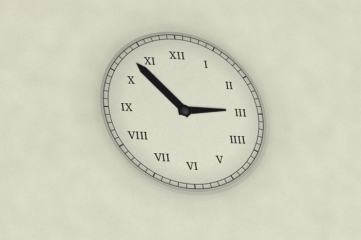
2:53
